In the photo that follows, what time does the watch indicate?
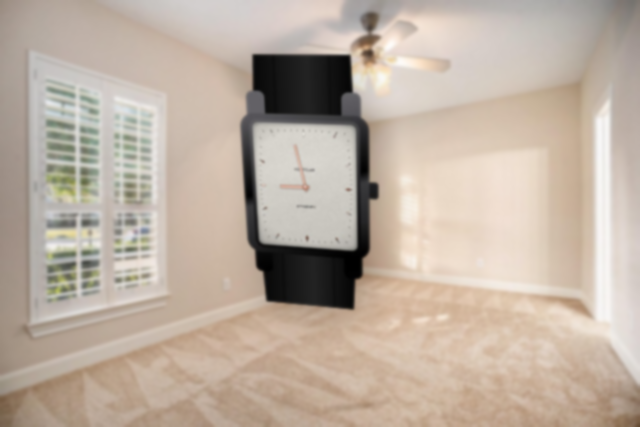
8:58
